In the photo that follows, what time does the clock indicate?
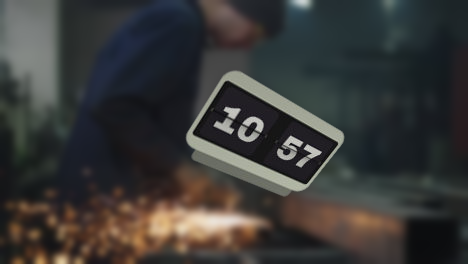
10:57
